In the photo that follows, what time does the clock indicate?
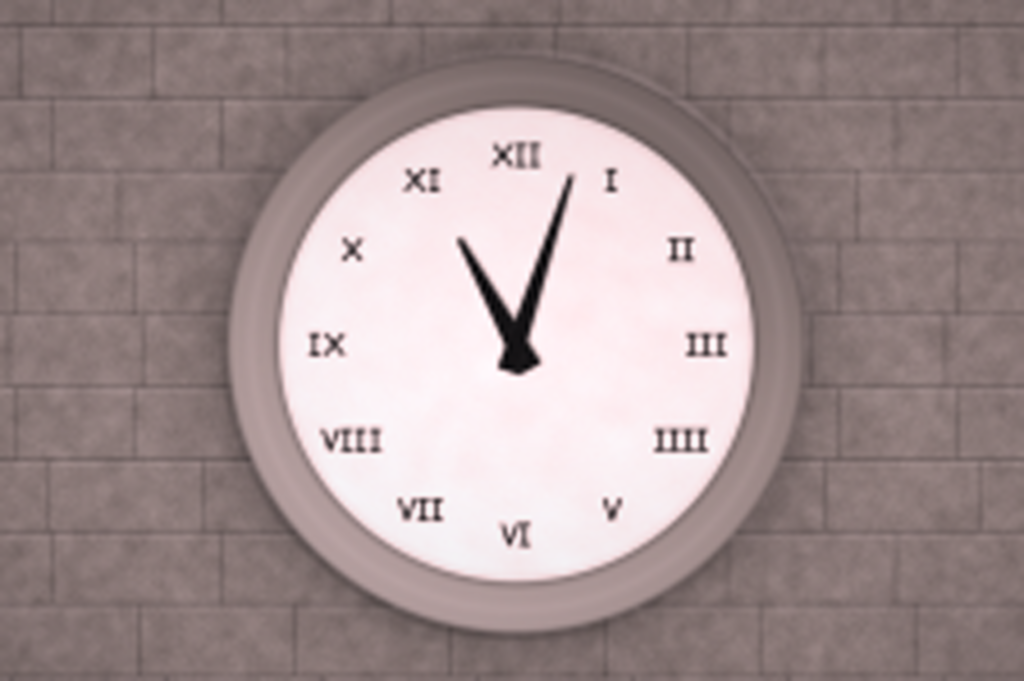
11:03
